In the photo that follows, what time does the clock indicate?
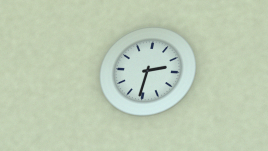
2:31
